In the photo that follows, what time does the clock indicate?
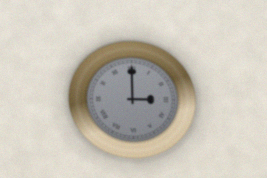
3:00
